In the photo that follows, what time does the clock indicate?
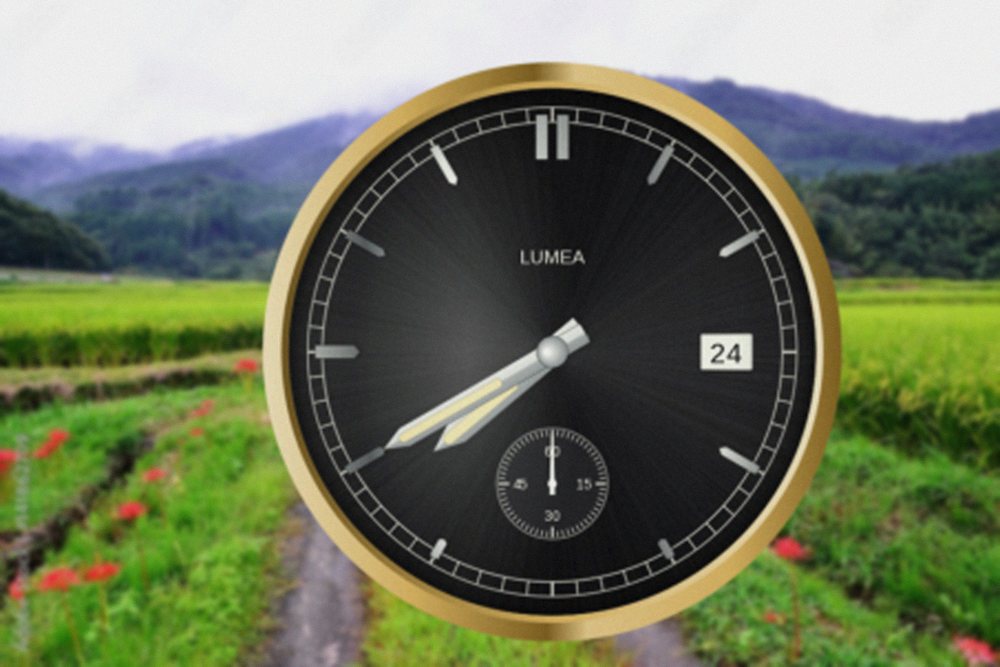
7:40
